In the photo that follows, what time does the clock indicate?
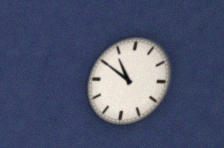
10:50
